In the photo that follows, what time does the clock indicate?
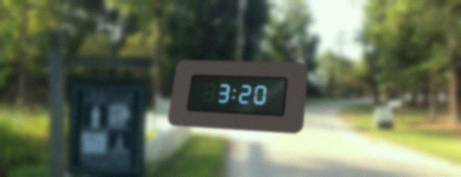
3:20
